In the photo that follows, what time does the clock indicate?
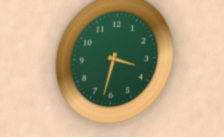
3:32
